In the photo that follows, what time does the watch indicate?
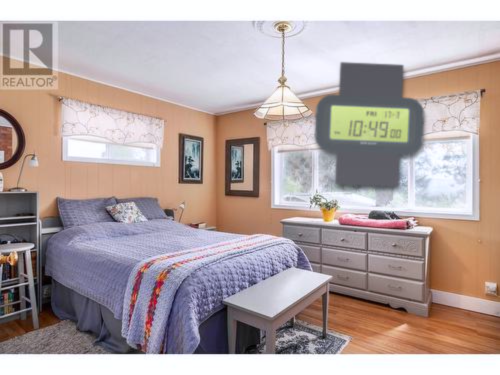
10:49
